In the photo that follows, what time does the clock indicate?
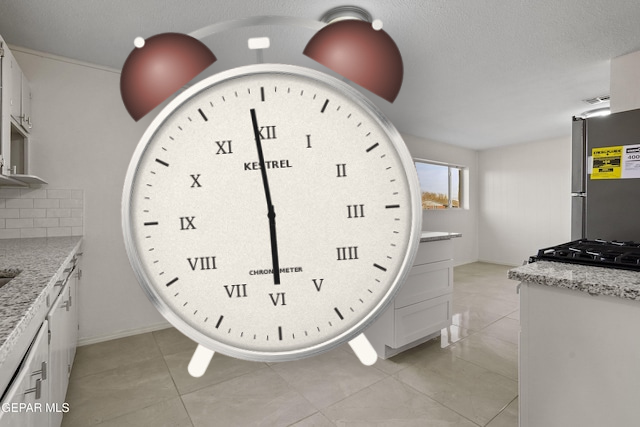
5:59
